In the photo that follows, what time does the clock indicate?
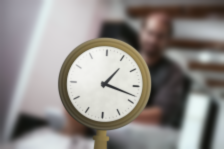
1:18
